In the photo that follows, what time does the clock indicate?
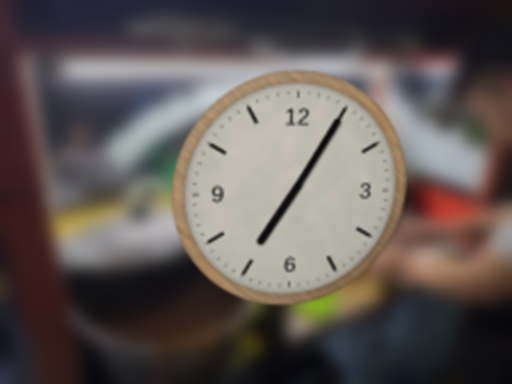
7:05
